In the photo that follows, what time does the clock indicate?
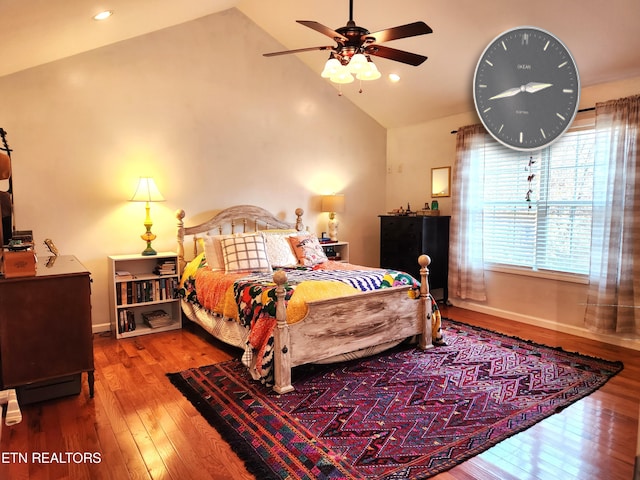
2:42
